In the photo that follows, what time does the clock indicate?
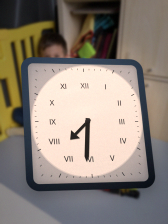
7:31
